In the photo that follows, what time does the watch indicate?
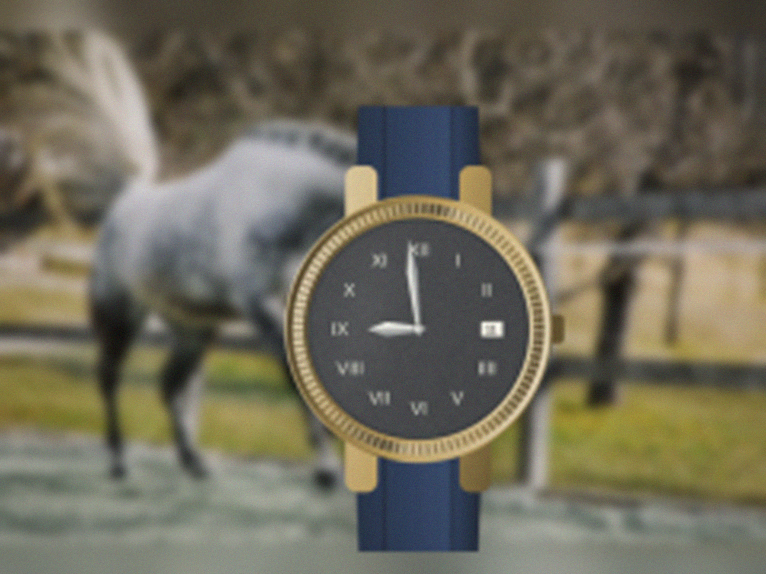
8:59
